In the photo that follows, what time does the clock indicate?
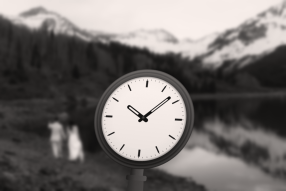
10:08
